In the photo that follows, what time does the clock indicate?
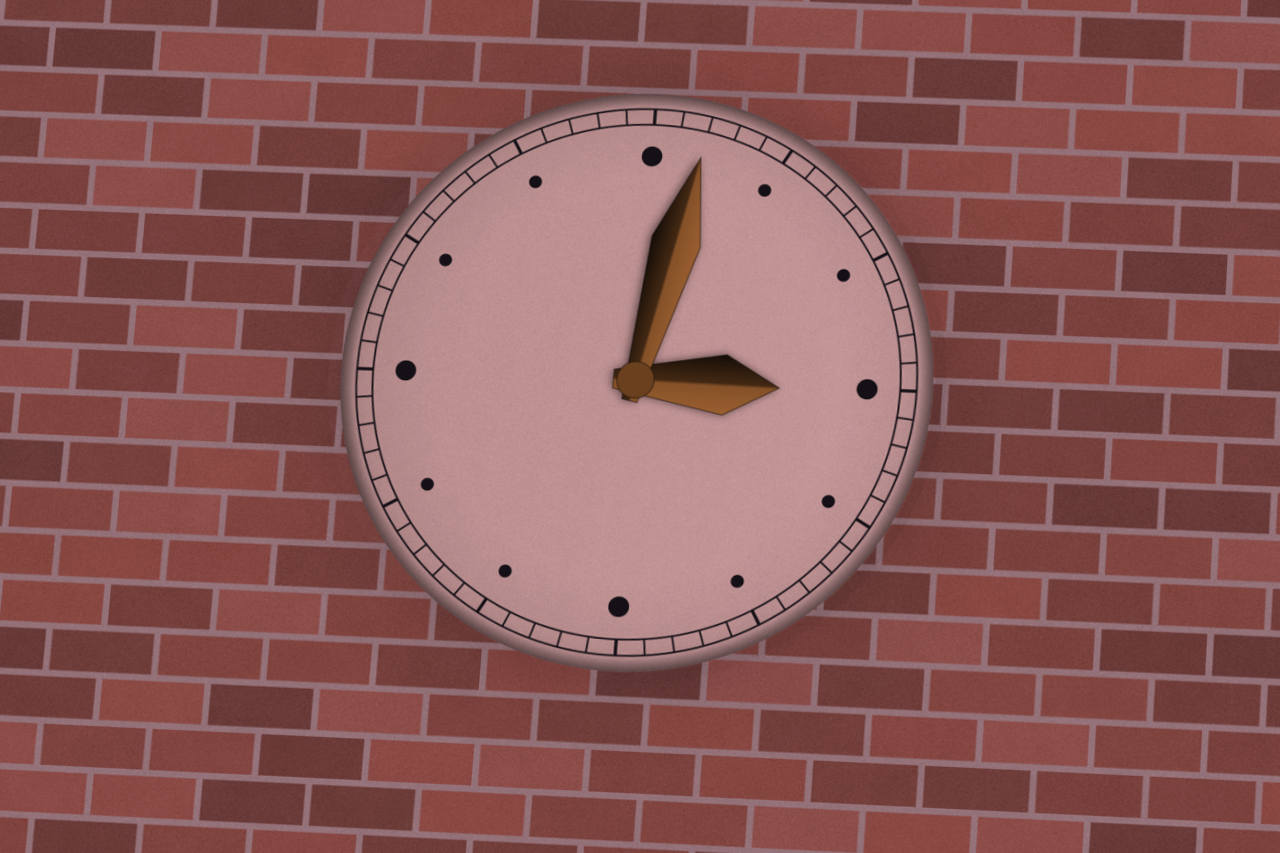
3:02
